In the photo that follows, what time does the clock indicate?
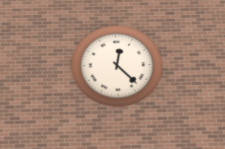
12:23
